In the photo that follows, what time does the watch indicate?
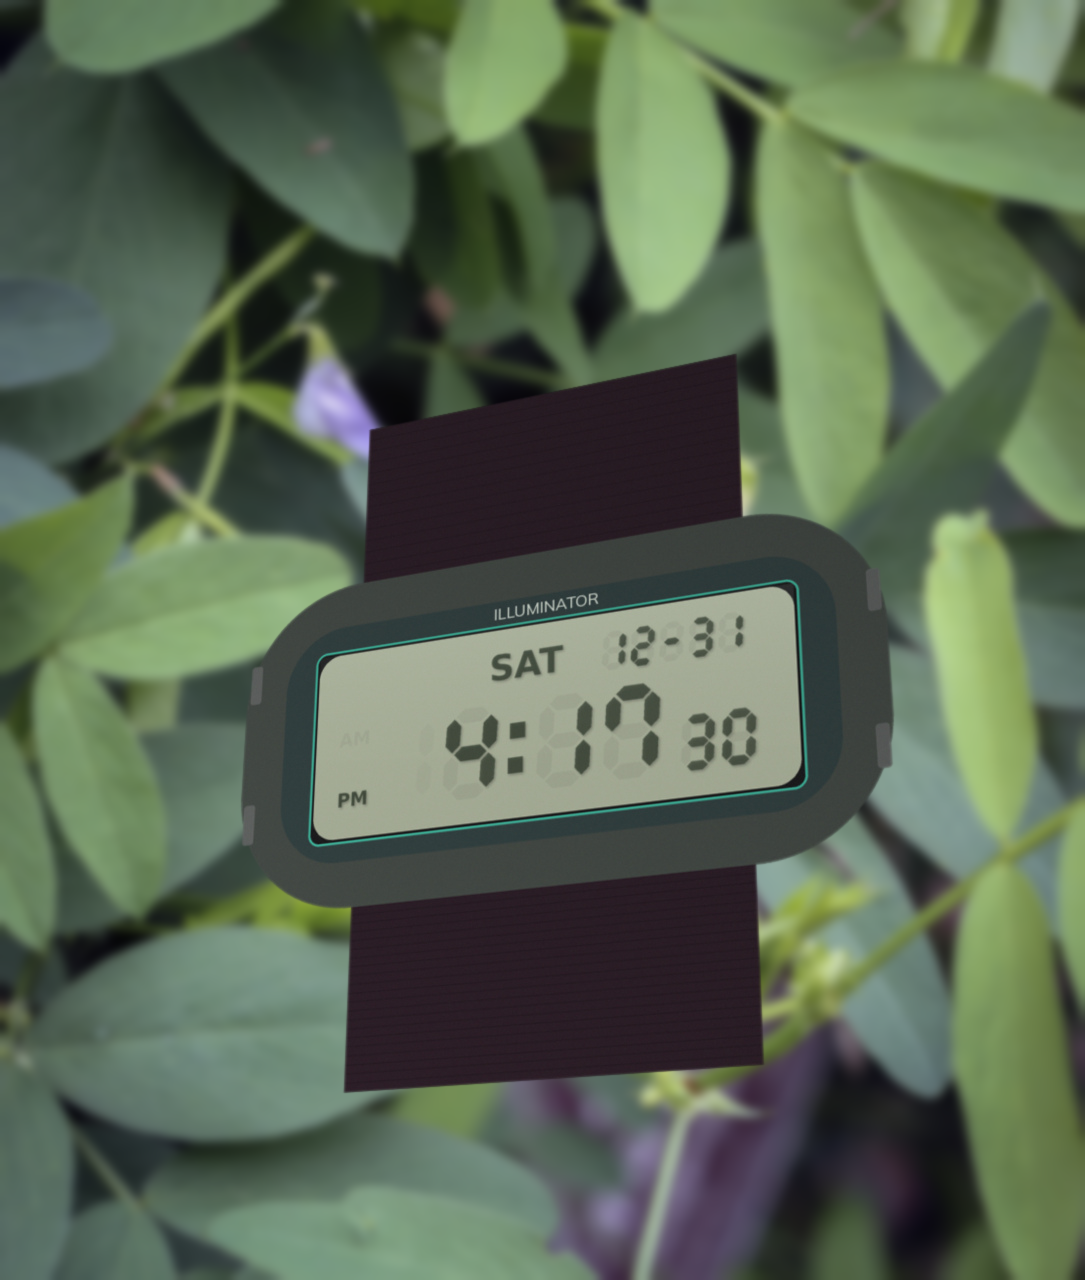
4:17:30
